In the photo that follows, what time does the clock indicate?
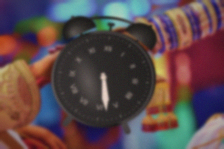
5:28
